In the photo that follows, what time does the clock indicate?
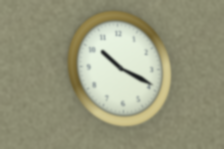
10:19
